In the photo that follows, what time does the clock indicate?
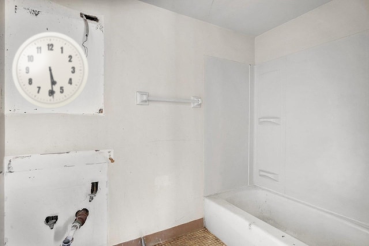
5:29
